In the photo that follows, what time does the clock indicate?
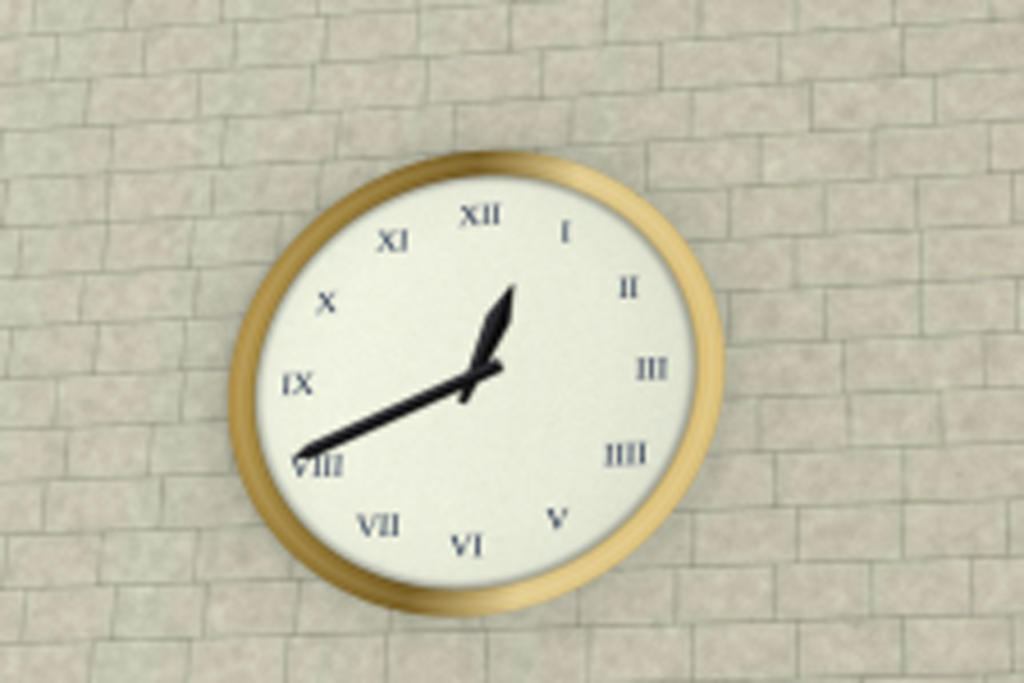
12:41
